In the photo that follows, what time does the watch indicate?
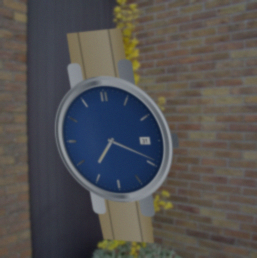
7:19
